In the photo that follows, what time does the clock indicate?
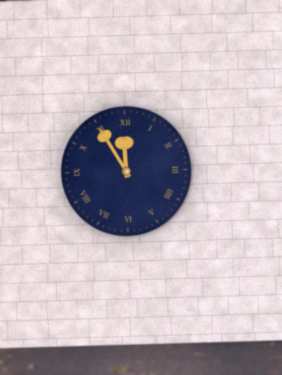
11:55
